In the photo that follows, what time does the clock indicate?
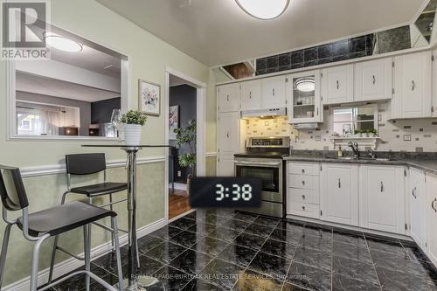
3:38
